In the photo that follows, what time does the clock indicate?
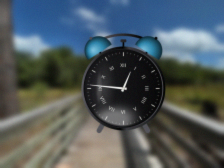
12:46
